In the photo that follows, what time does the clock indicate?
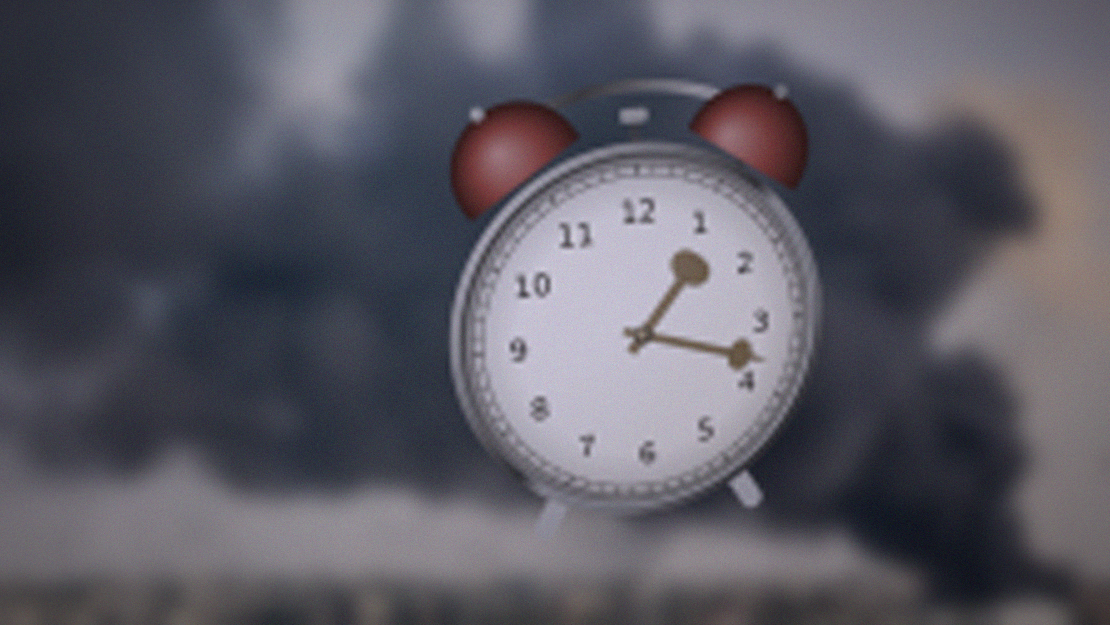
1:18
